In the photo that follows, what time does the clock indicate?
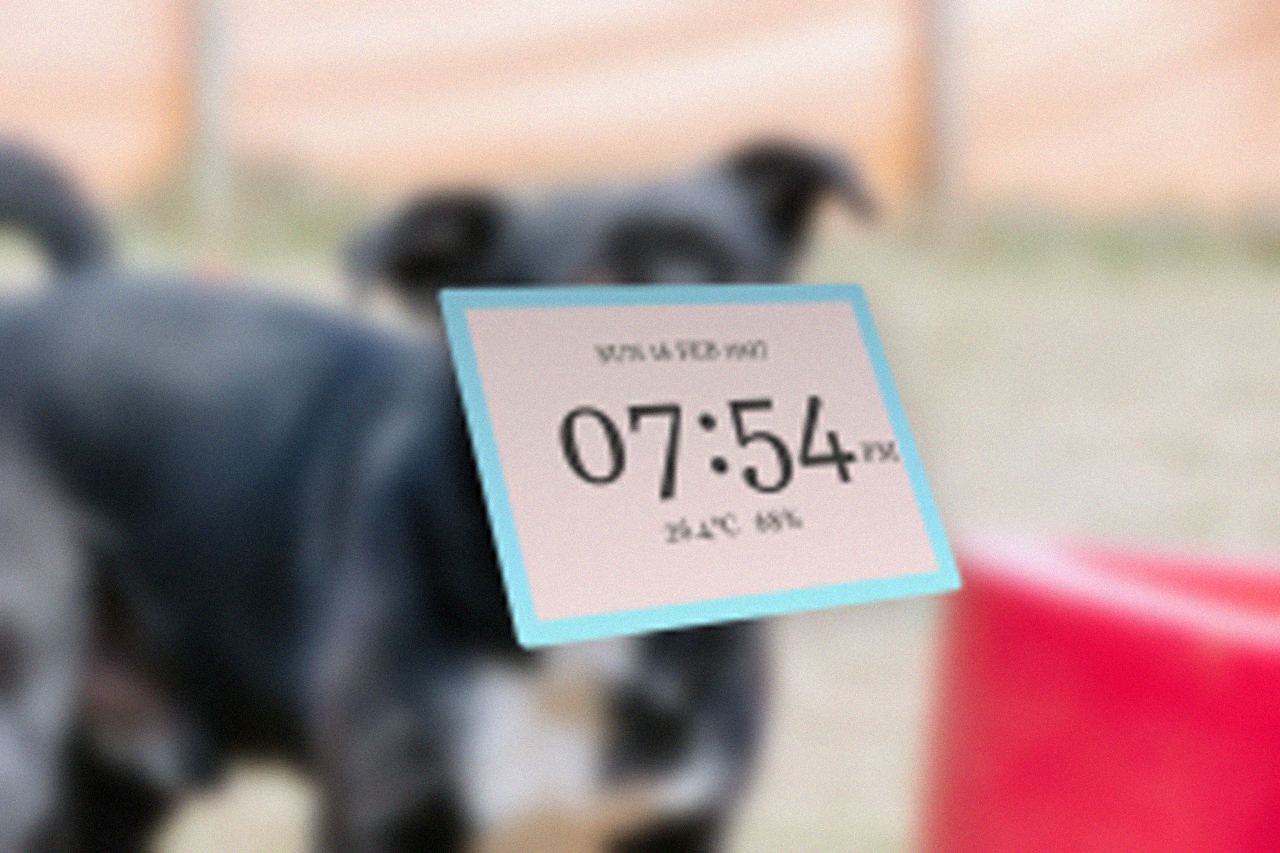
7:54
